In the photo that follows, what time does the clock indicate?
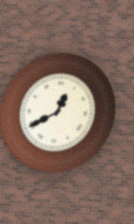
12:40
